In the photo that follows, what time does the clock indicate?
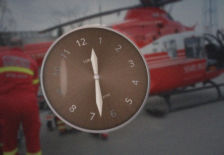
12:33
